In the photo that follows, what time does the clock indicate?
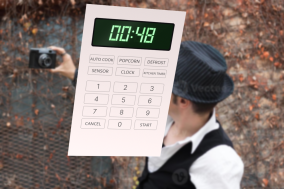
0:48
